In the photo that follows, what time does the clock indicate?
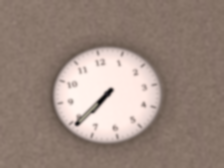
7:39
